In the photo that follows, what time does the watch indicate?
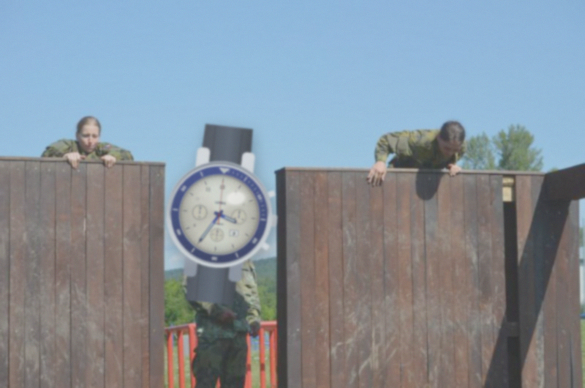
3:35
